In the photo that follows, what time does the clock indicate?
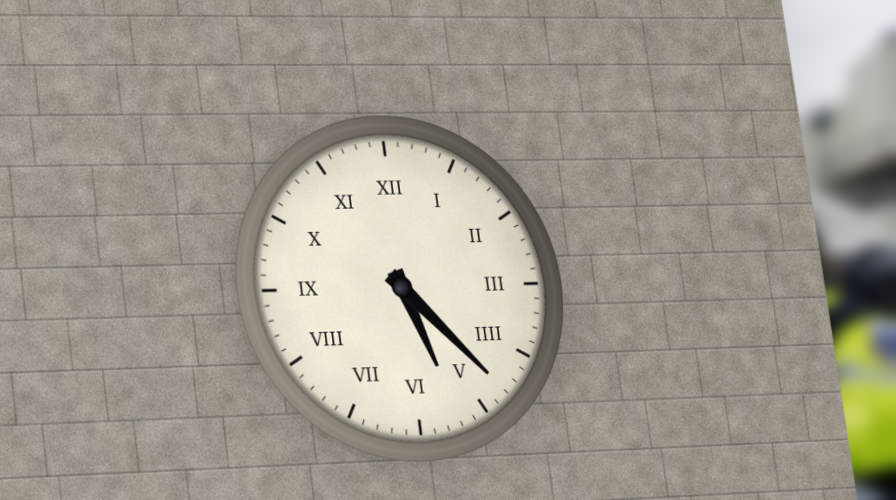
5:23
